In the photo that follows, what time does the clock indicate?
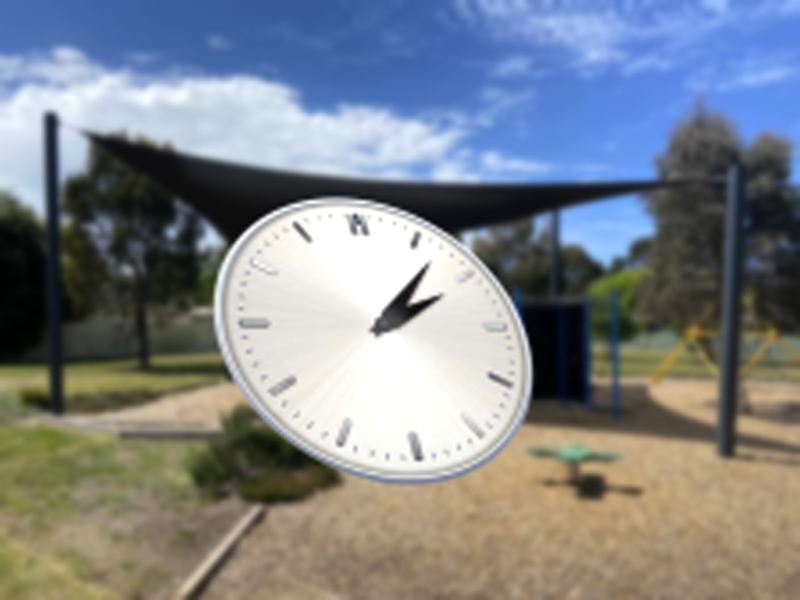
2:07
